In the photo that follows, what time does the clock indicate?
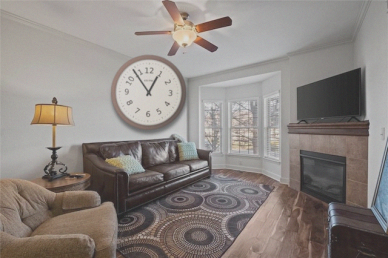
12:54
